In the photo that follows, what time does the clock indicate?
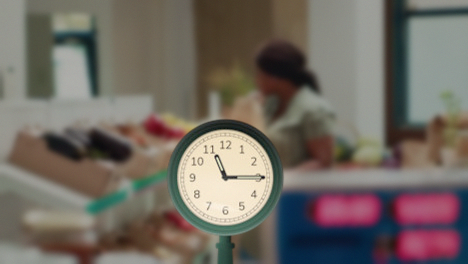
11:15
